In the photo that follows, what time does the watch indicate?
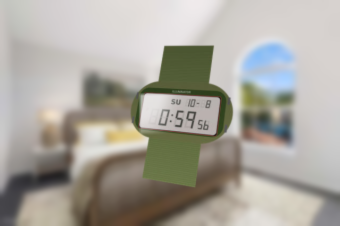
0:59:56
